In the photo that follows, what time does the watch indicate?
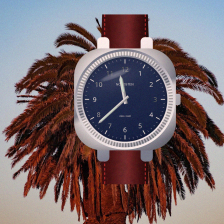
11:38
